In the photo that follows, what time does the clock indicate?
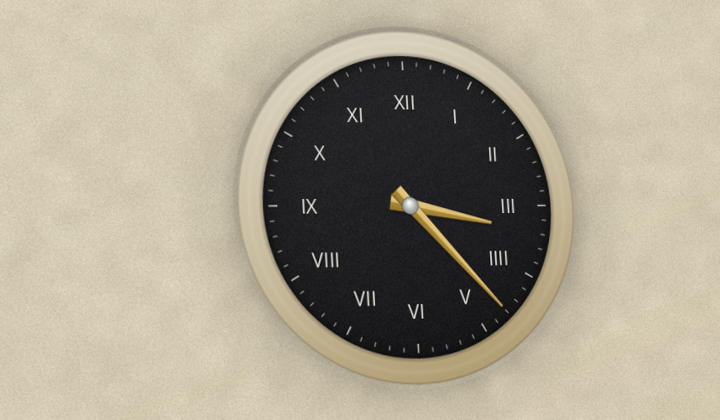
3:23
